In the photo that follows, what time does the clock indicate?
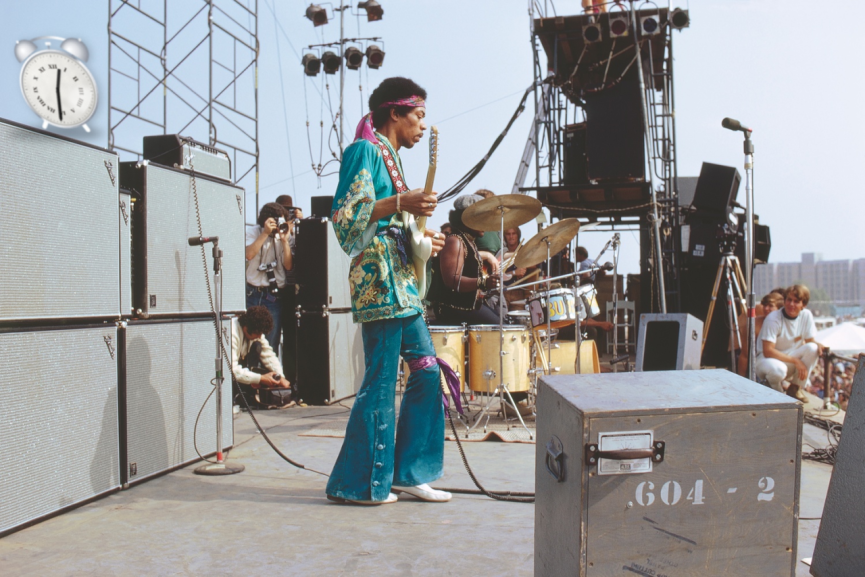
12:31
